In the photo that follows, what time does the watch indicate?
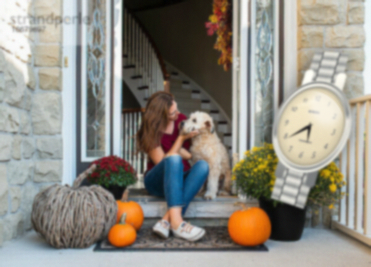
5:39
